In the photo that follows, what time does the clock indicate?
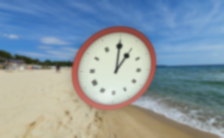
1:00
